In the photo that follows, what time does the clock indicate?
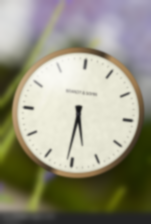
5:31
